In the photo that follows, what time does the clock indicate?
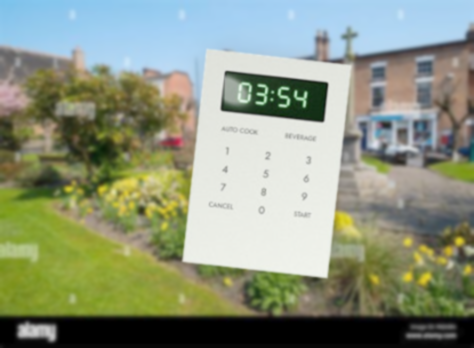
3:54
